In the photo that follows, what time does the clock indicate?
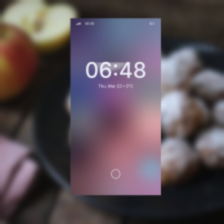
6:48
